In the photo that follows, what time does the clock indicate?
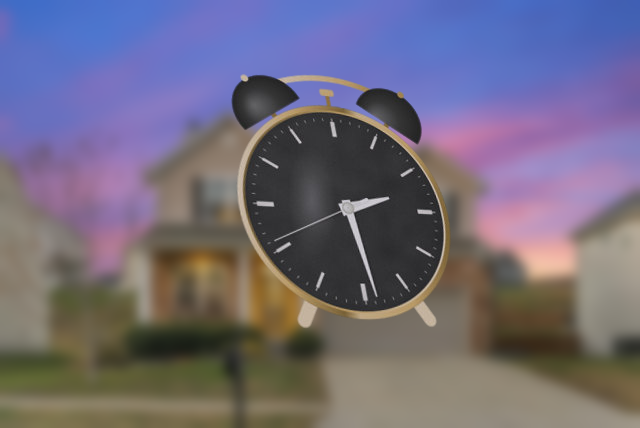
2:28:41
